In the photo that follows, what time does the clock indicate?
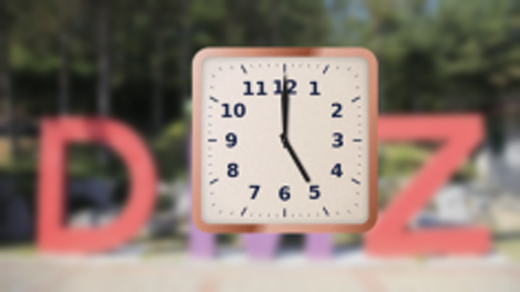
5:00
